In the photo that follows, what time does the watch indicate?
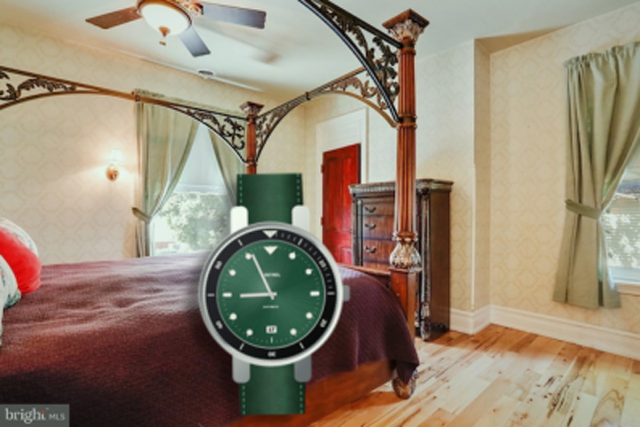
8:56
